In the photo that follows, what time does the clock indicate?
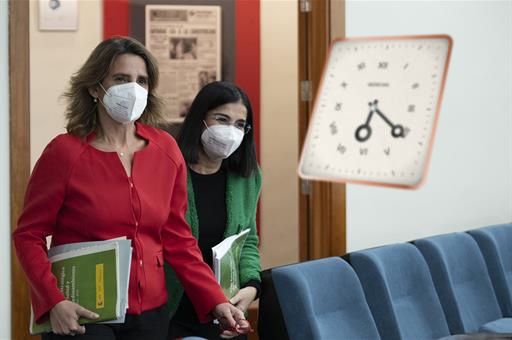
6:21
